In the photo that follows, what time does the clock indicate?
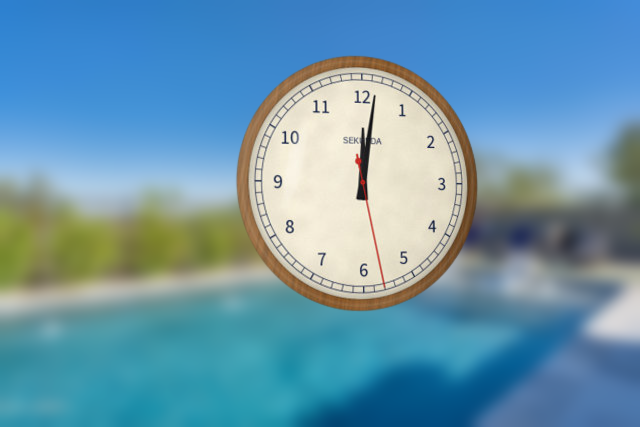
12:01:28
